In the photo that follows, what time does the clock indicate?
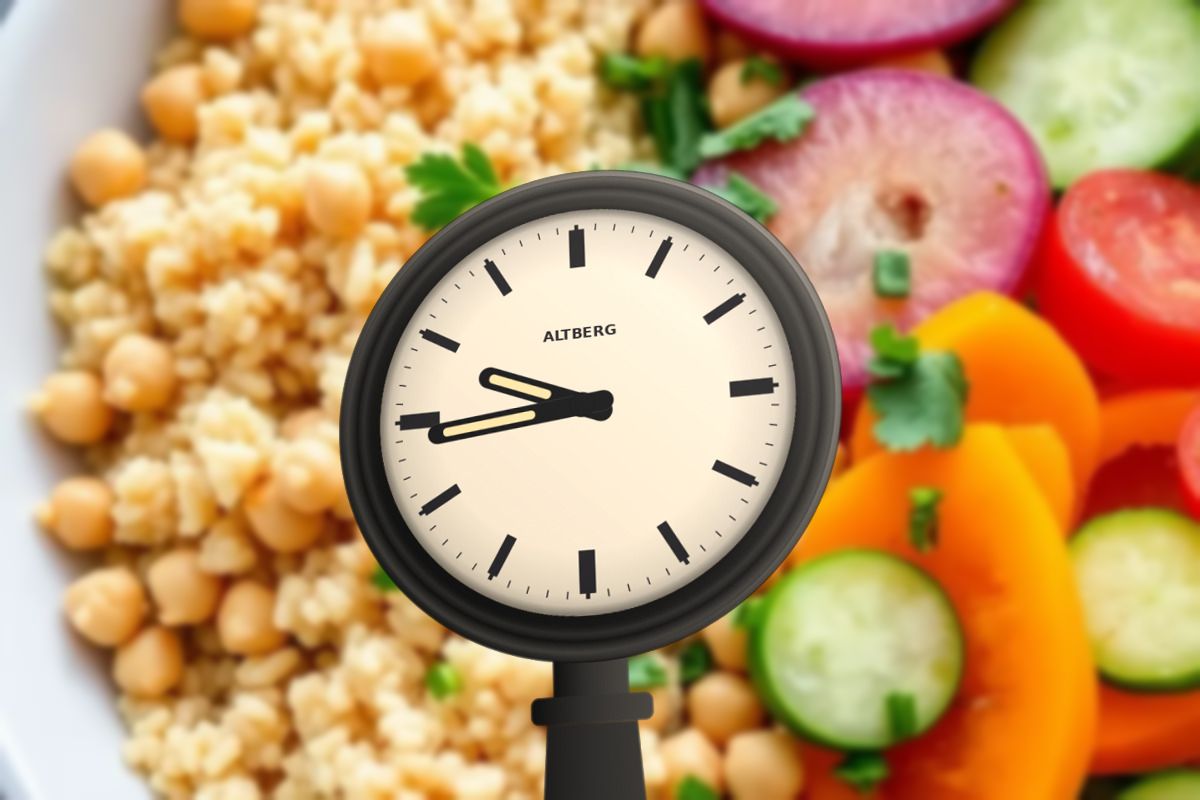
9:44
